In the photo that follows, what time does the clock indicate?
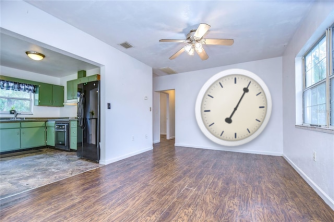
7:05
